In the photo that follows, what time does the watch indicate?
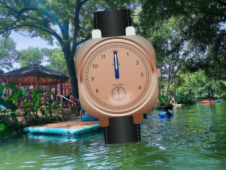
12:00
